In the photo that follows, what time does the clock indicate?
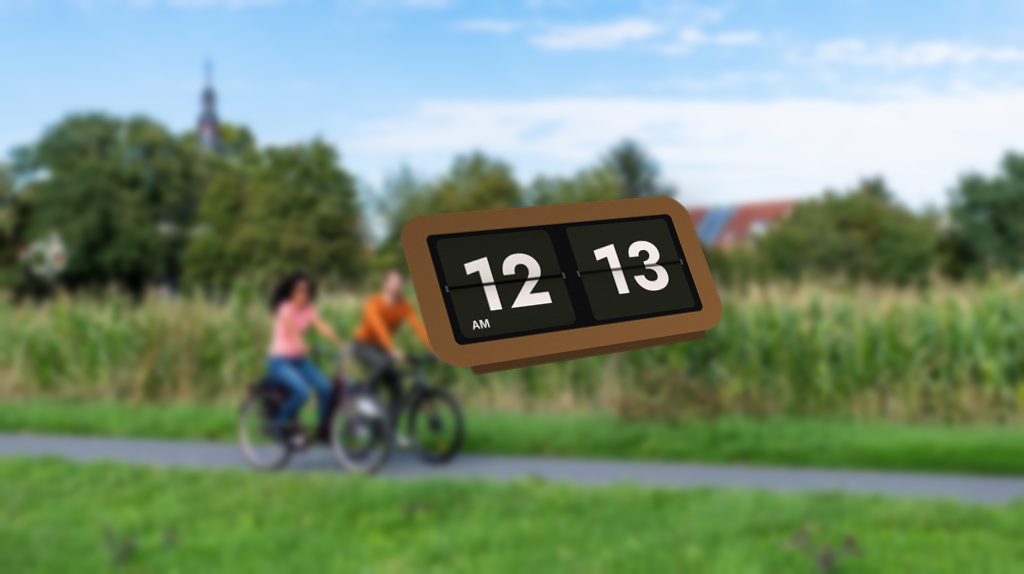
12:13
